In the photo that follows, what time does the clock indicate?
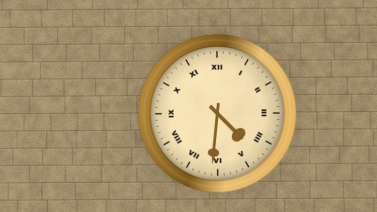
4:31
